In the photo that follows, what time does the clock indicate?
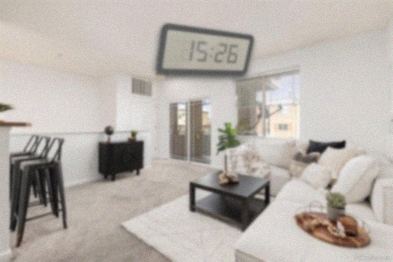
15:26
